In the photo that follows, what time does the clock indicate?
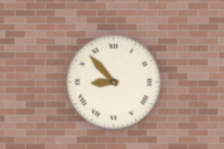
8:53
